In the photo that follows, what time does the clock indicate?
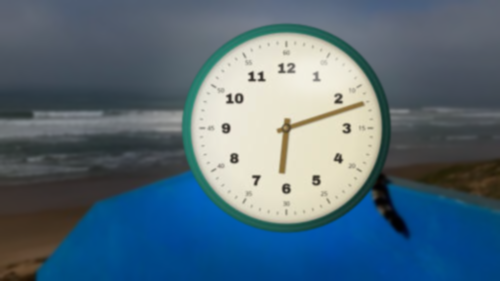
6:12
